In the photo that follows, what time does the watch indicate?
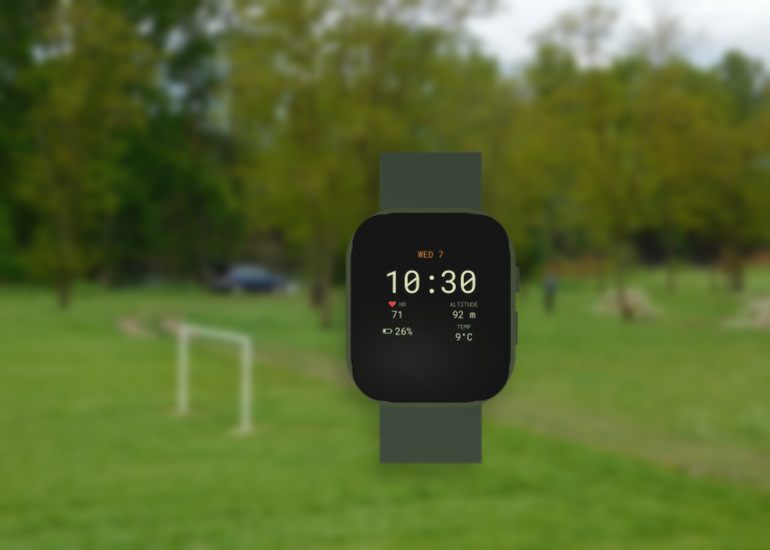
10:30
